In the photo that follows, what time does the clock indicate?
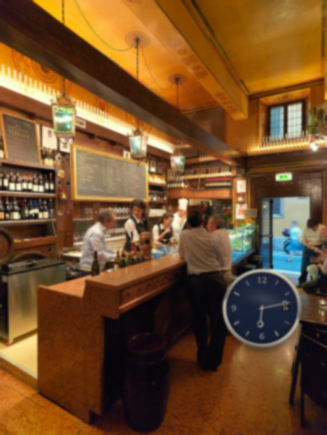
6:13
